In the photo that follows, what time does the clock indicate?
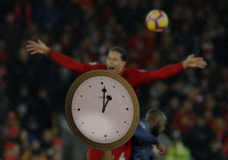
1:01
